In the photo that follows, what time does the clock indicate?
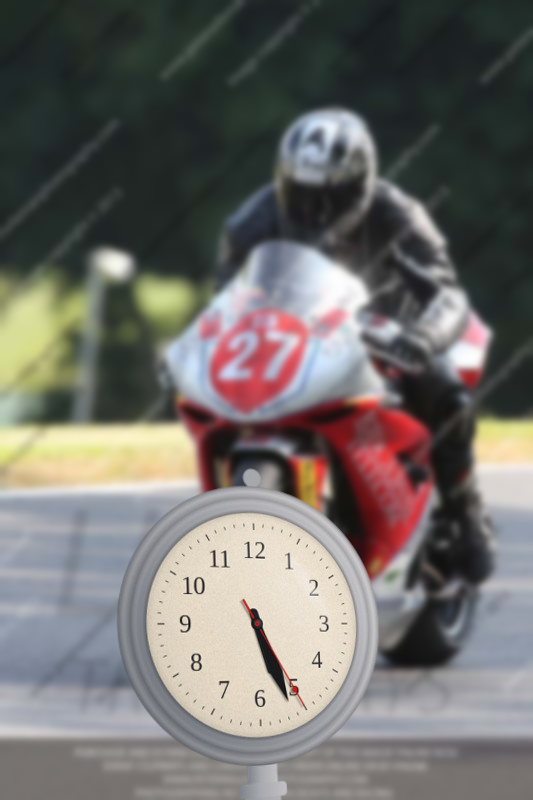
5:26:25
